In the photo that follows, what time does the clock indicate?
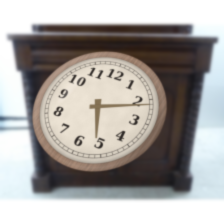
5:11
